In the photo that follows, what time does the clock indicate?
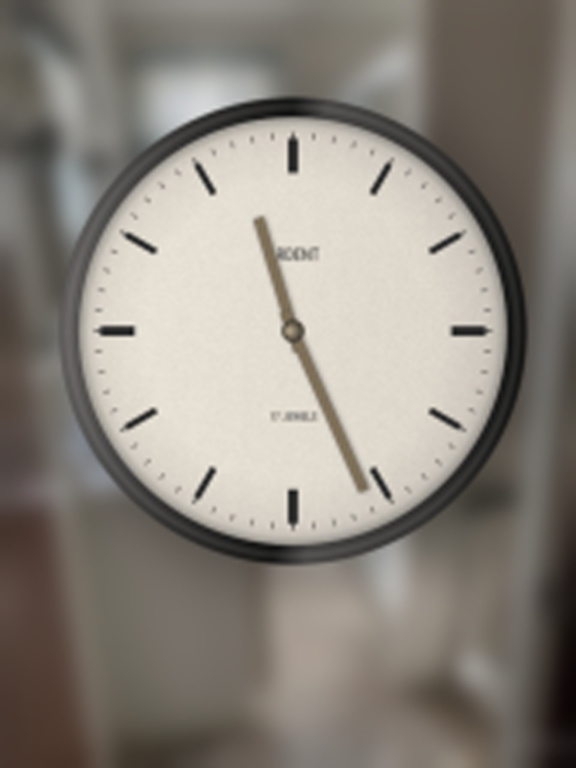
11:26
